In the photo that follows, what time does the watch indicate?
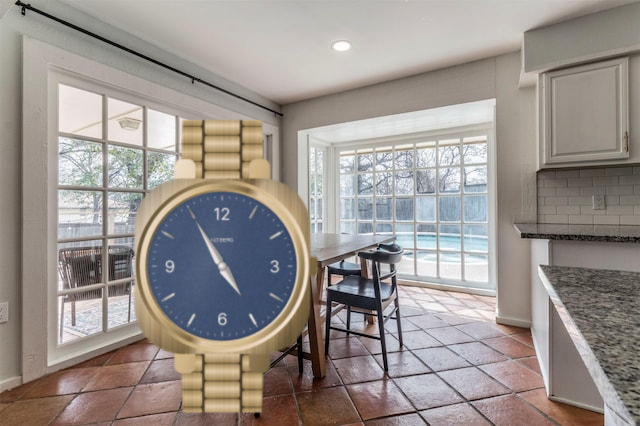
4:55
